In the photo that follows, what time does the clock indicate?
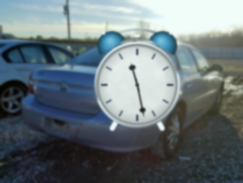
11:28
